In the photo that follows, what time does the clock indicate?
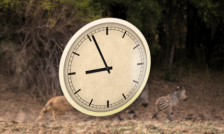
8:56
